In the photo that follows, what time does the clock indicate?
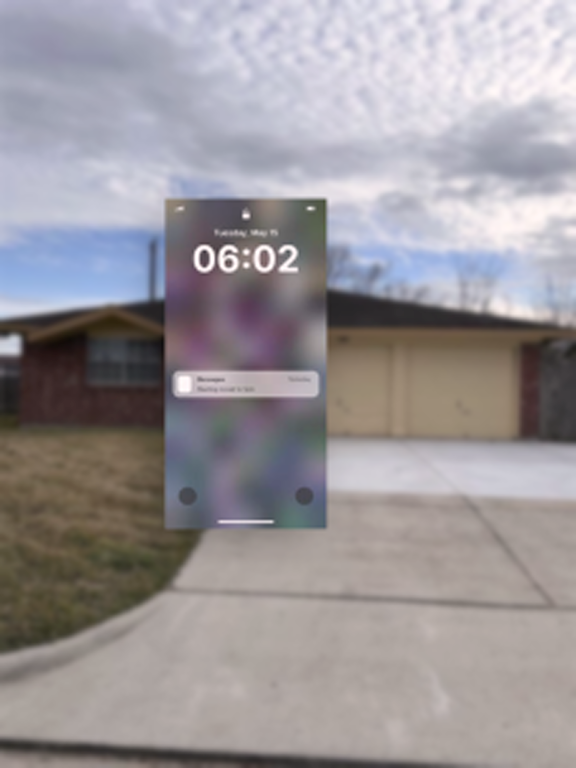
6:02
